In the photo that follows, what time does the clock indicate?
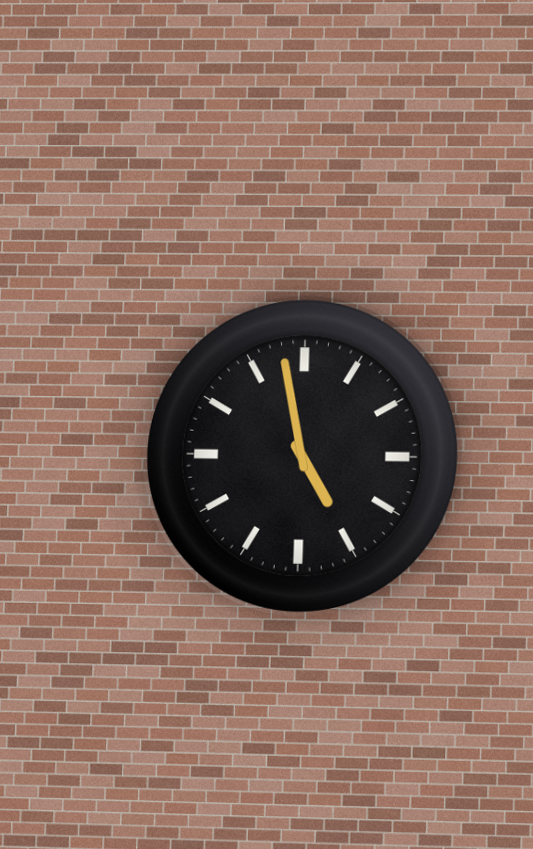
4:58
